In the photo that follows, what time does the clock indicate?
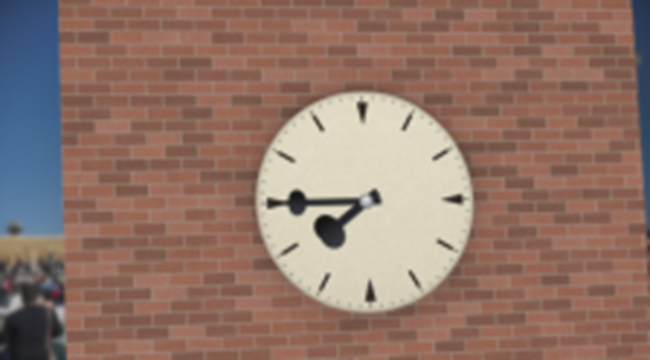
7:45
